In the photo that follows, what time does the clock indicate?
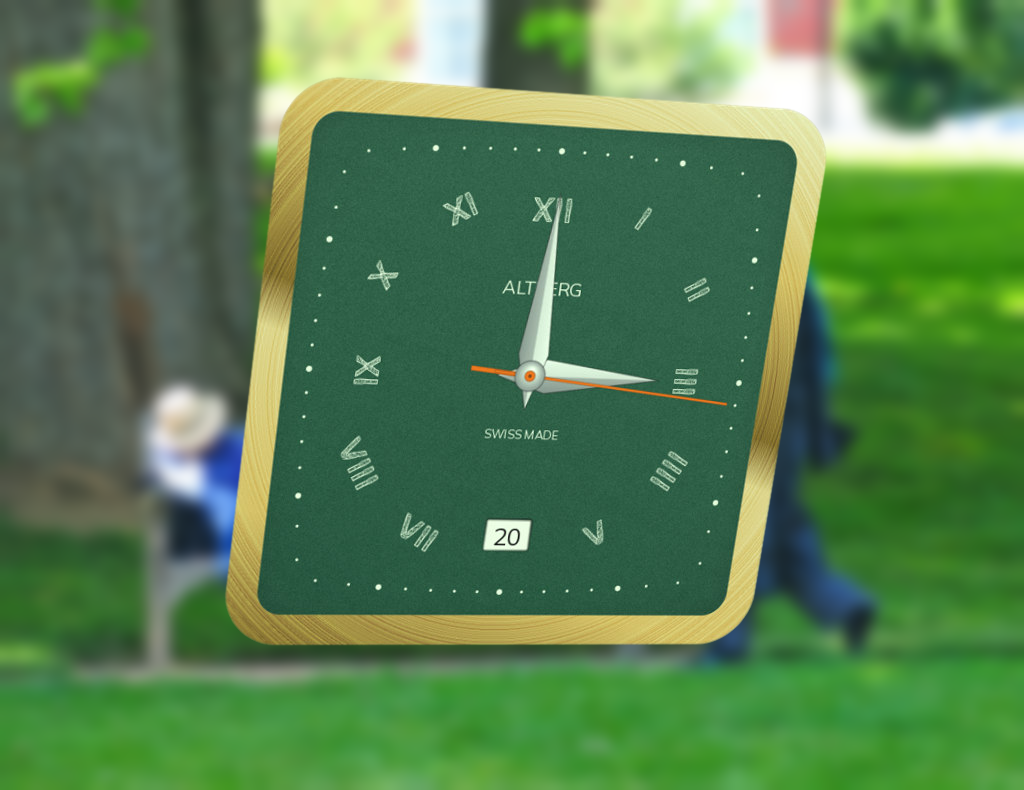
3:00:16
